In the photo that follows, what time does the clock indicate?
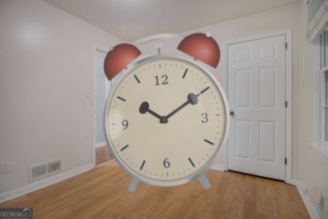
10:10
